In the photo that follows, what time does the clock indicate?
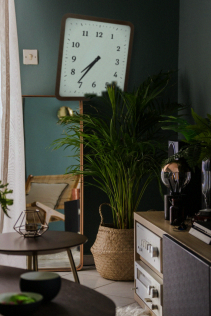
7:36
